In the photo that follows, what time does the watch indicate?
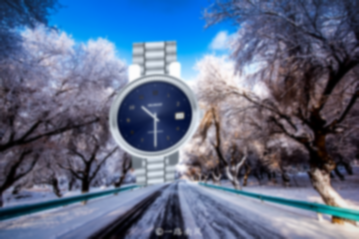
10:30
